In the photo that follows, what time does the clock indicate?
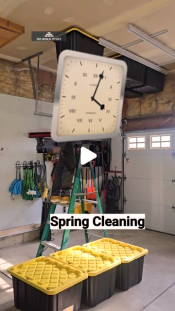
4:03
